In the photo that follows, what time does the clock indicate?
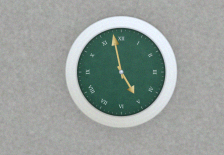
4:58
